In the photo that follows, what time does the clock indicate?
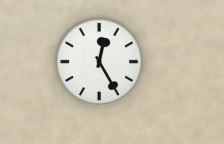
12:25
